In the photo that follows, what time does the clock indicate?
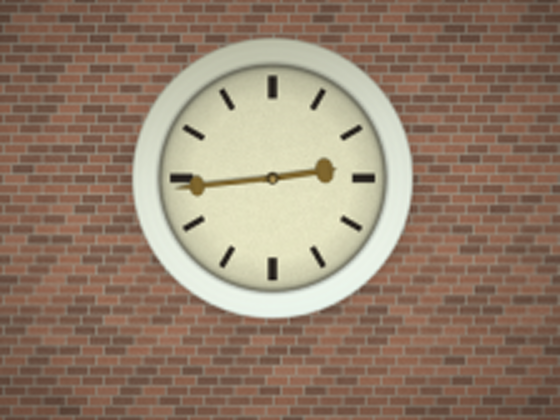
2:44
